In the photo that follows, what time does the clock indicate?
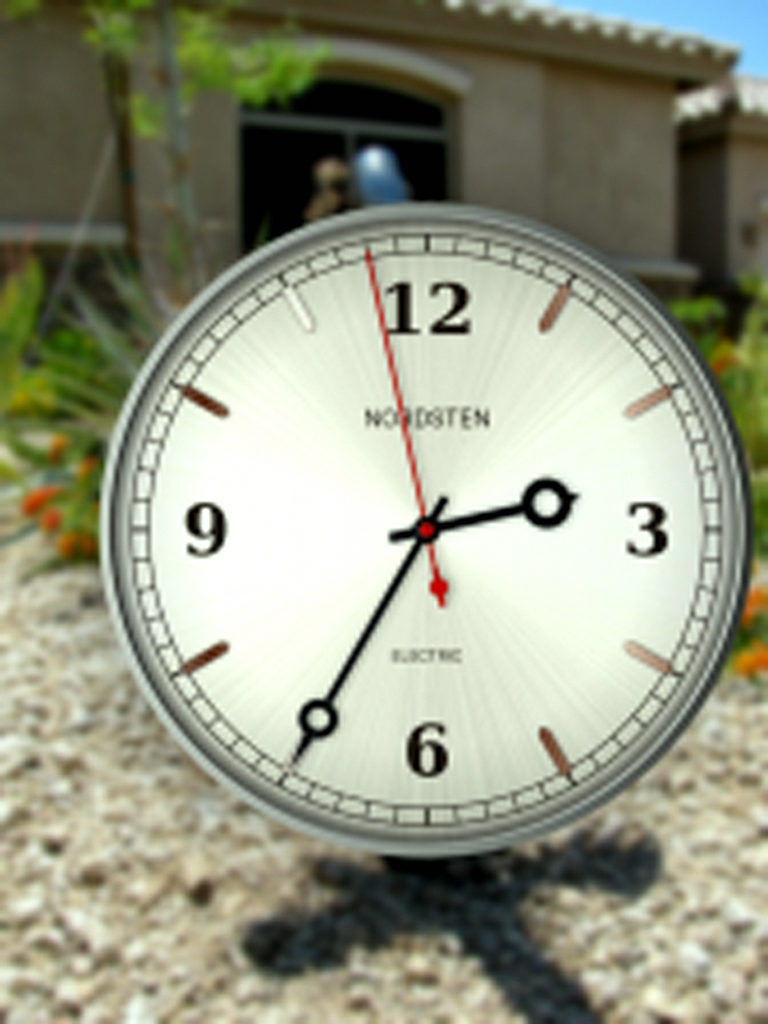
2:34:58
